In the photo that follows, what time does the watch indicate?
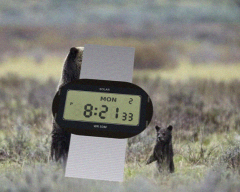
8:21:33
